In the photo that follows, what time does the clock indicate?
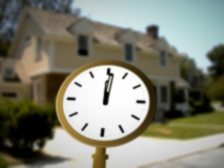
12:01
